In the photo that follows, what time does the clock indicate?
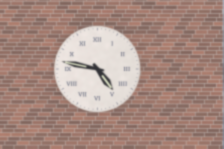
4:47
